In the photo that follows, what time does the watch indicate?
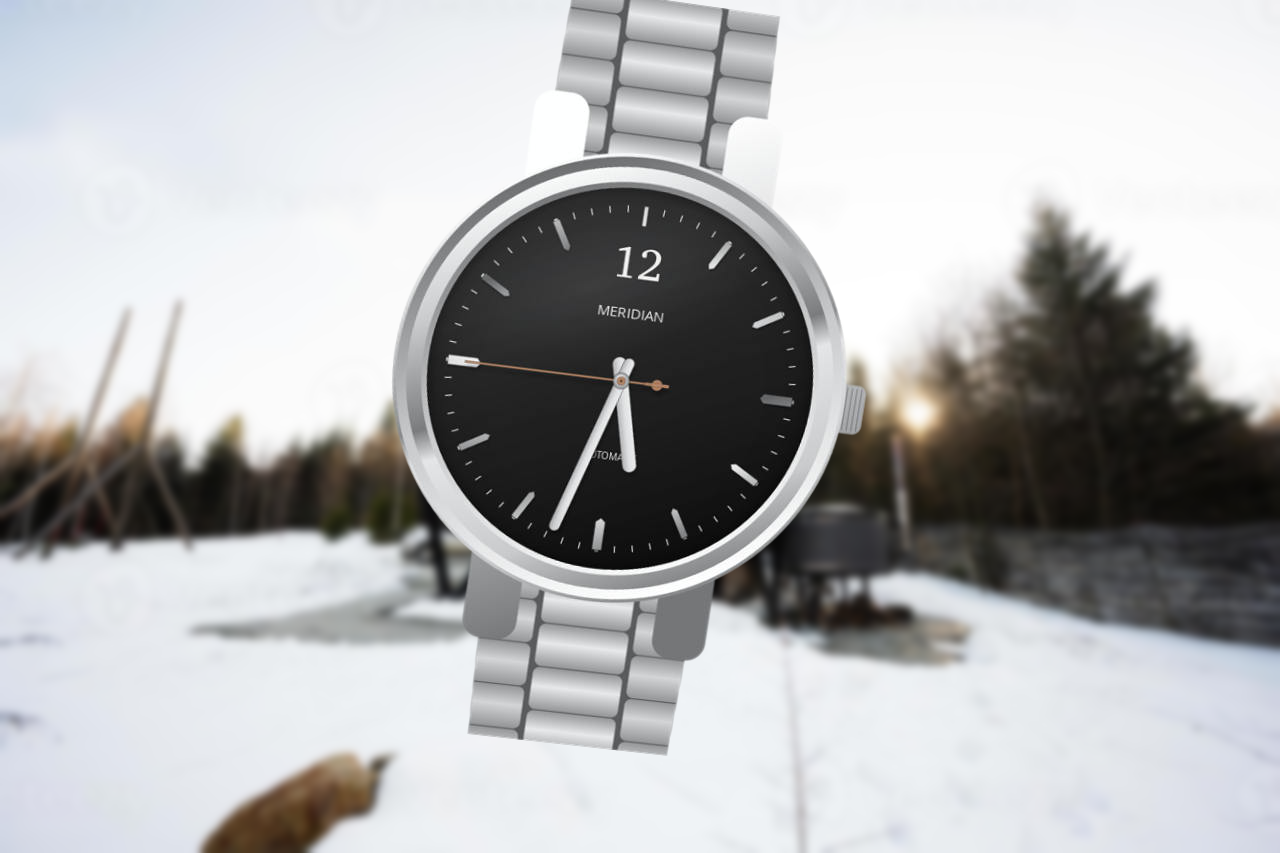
5:32:45
